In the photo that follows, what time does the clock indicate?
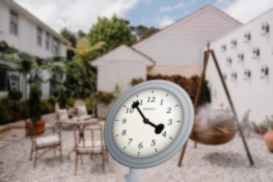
3:53
